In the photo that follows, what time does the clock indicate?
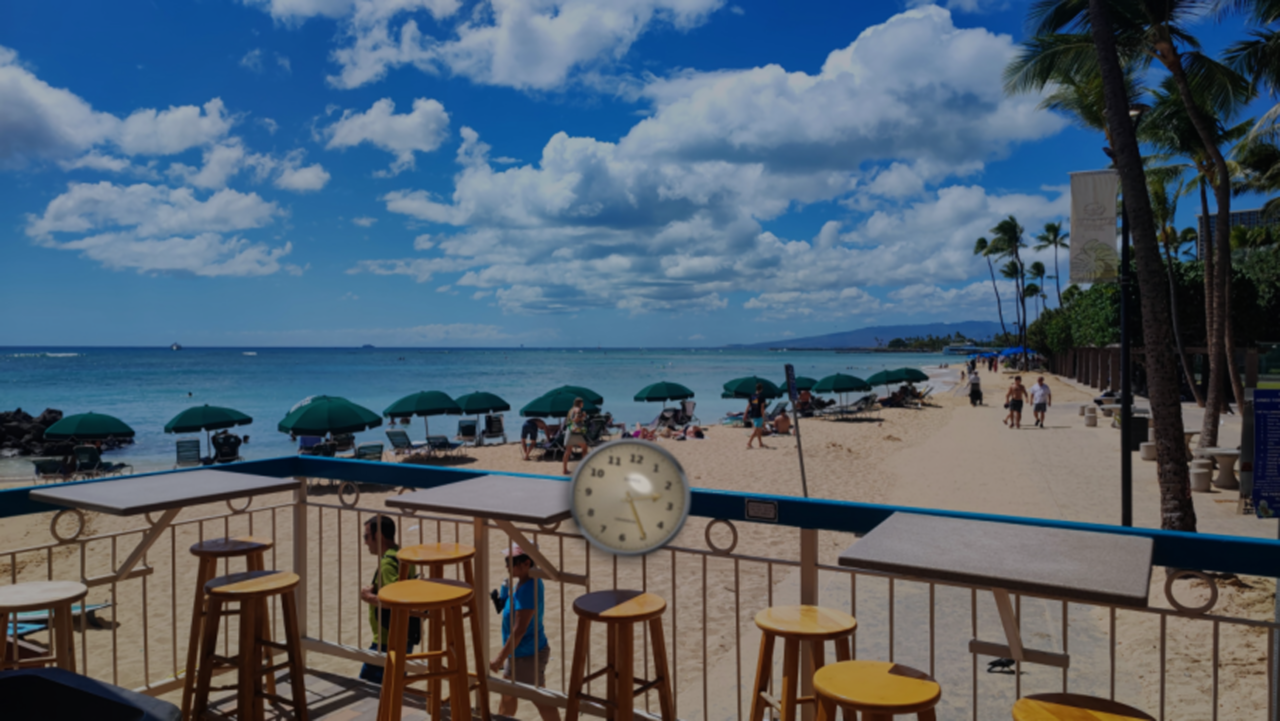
2:25
